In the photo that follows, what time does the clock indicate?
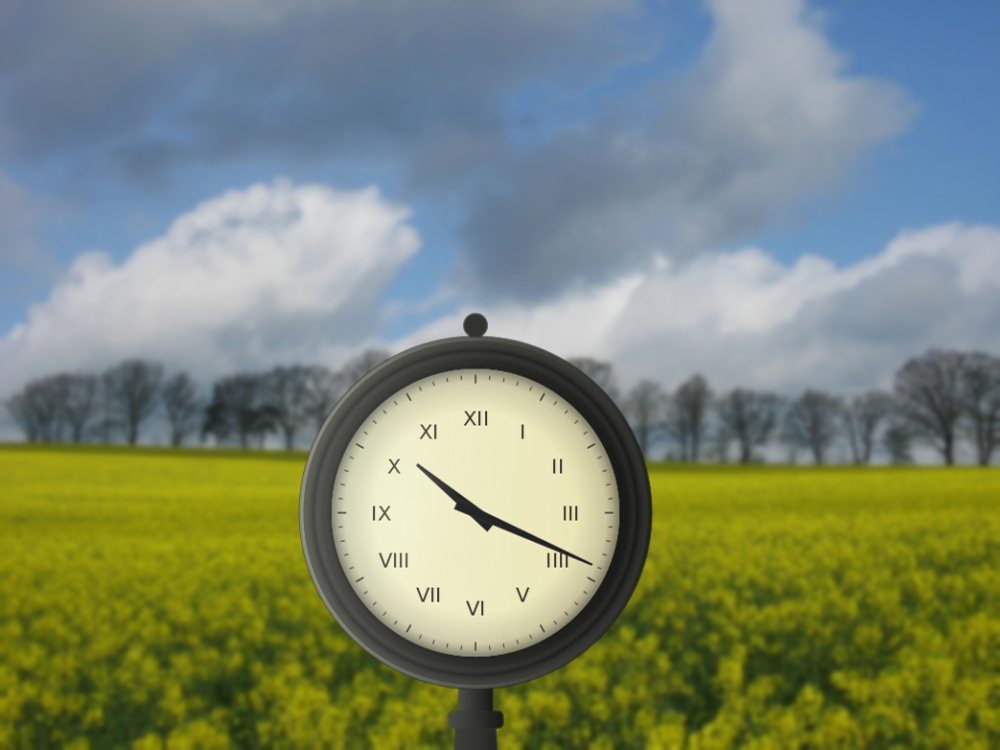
10:19
